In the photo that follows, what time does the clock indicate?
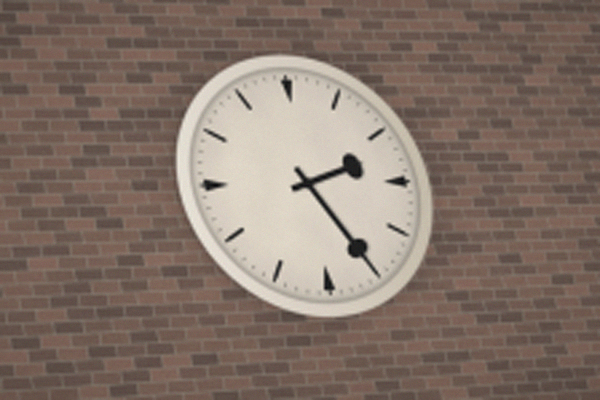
2:25
